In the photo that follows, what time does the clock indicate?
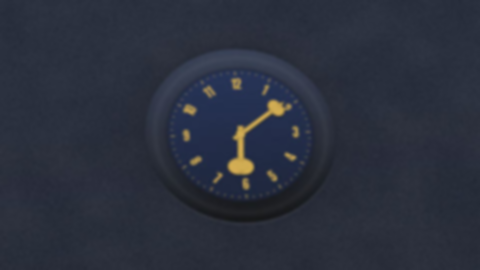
6:09
